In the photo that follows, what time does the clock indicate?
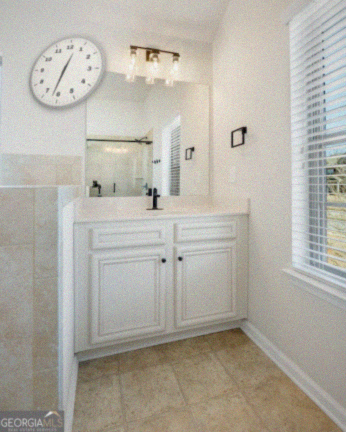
12:32
